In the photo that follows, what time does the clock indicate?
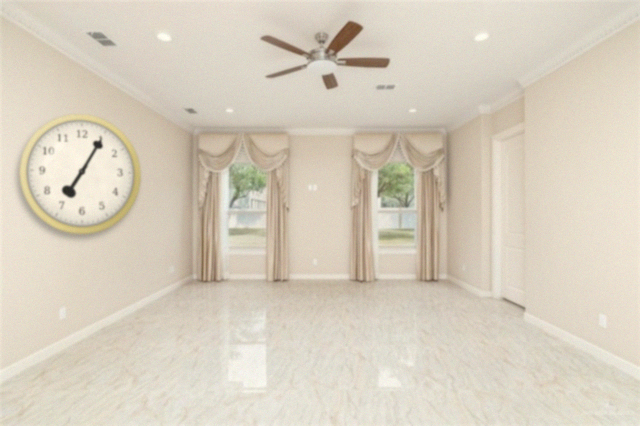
7:05
